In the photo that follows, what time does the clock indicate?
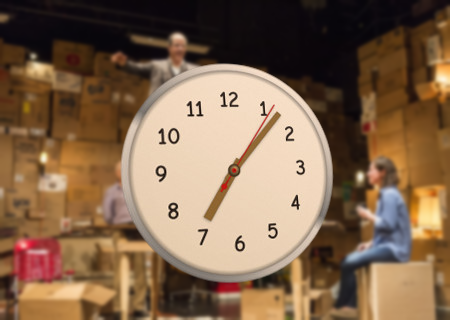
7:07:06
